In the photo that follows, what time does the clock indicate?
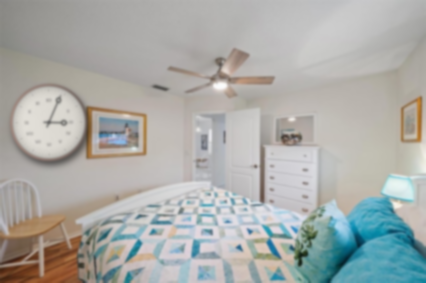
3:04
